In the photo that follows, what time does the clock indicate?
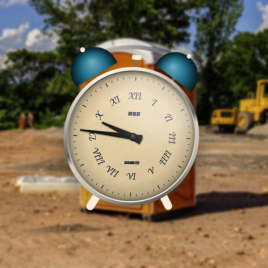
9:46
